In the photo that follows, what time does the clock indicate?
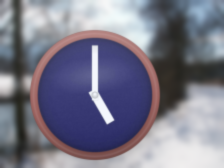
5:00
